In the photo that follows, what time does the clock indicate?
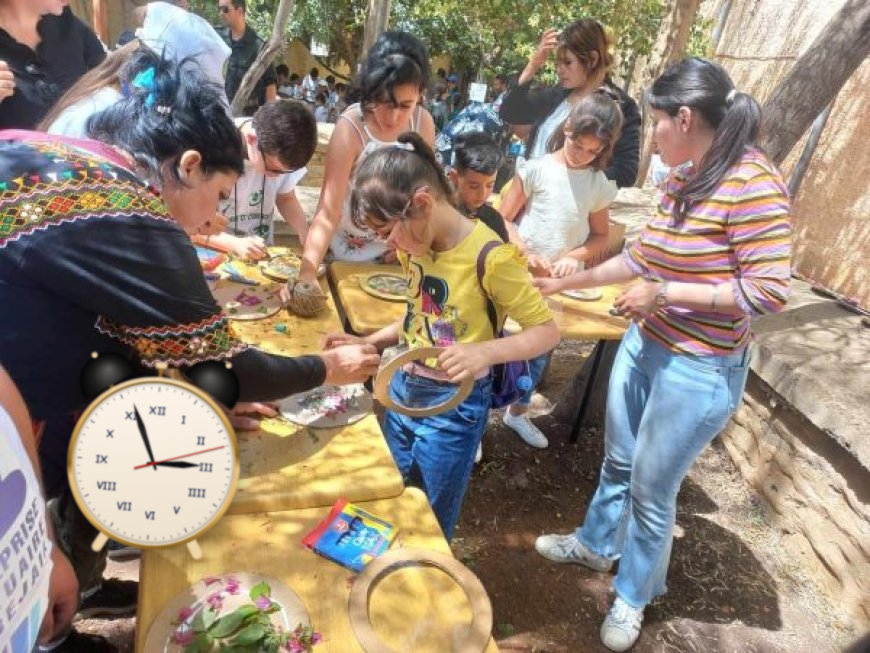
2:56:12
